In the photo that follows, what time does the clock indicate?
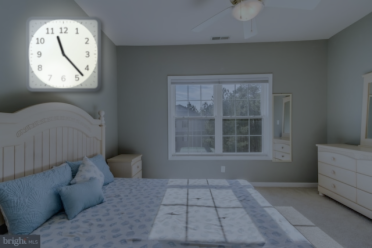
11:23
